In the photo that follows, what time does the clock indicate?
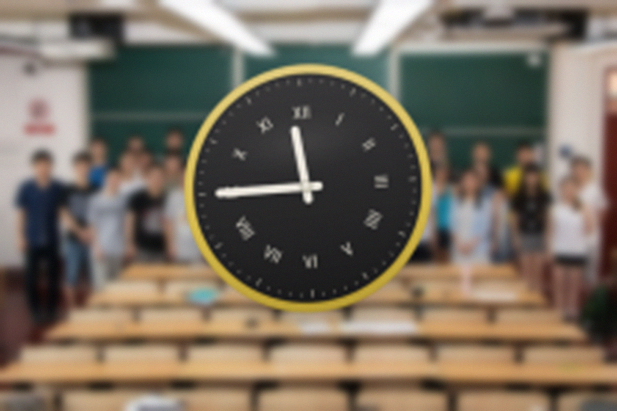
11:45
